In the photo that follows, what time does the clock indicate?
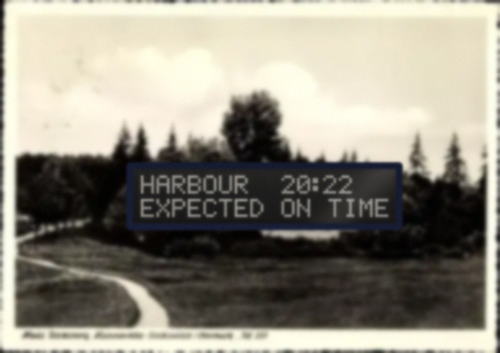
20:22
